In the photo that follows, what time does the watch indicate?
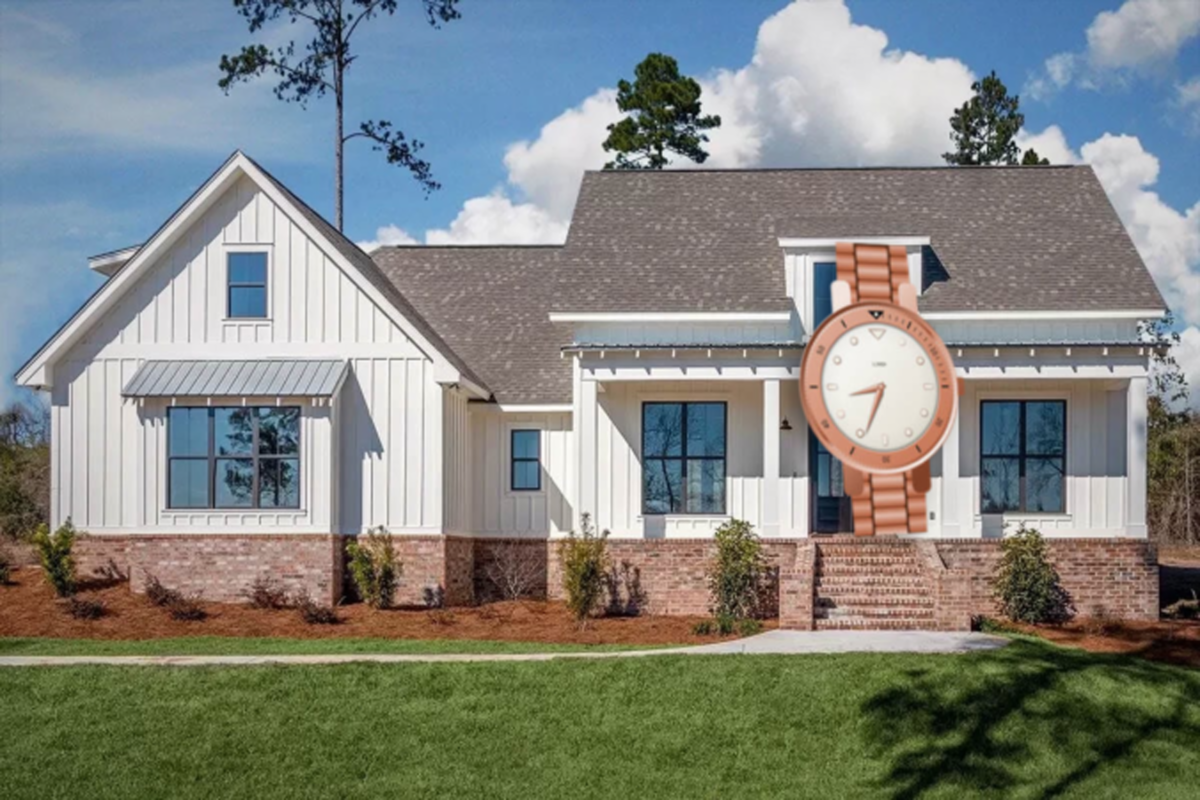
8:34
